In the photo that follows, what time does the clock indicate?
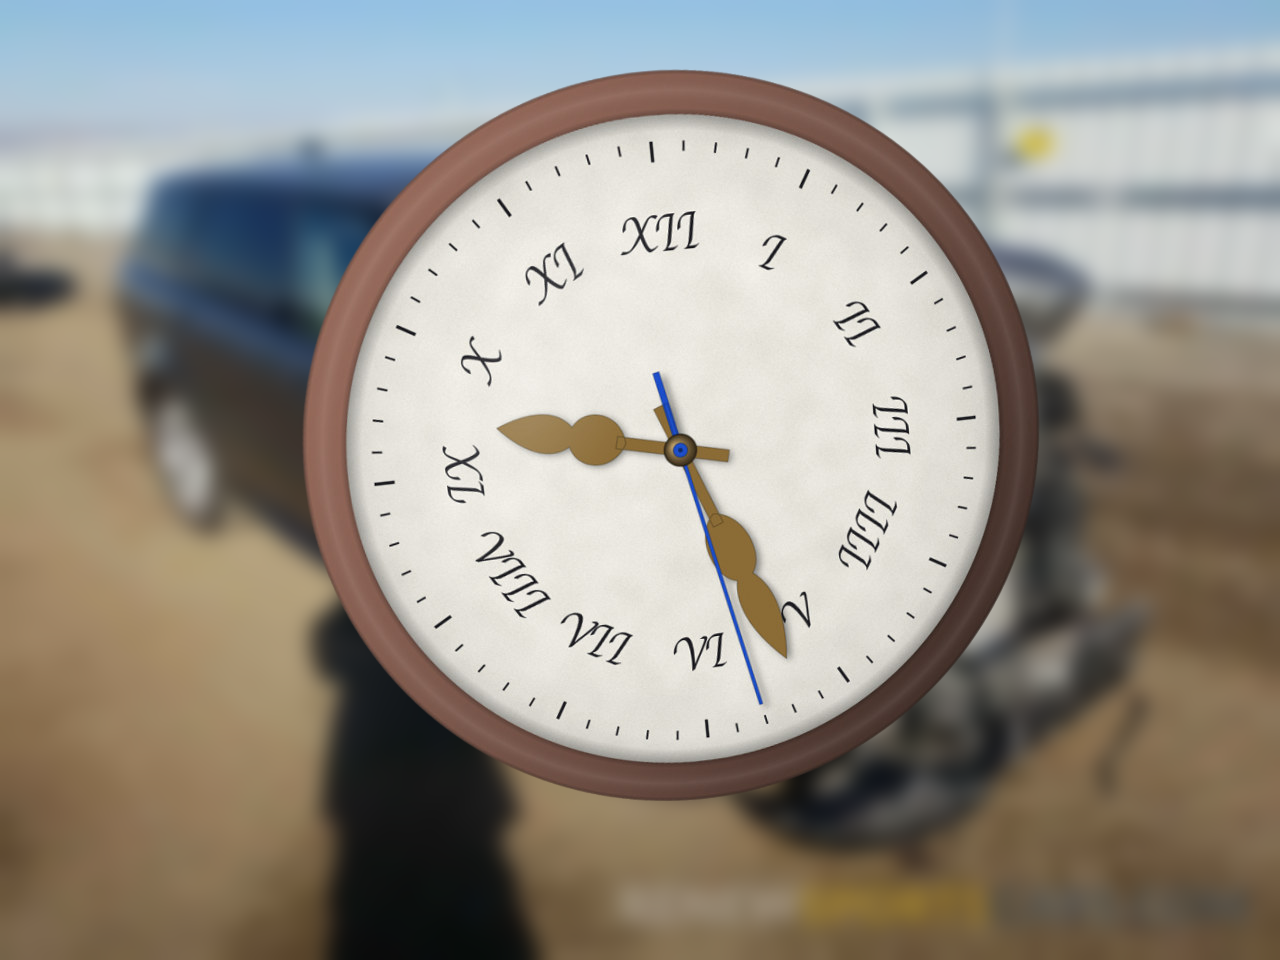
9:26:28
